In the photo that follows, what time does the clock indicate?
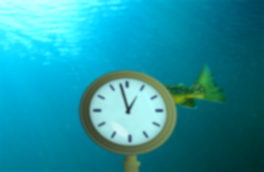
12:58
